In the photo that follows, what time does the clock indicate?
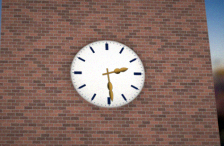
2:29
